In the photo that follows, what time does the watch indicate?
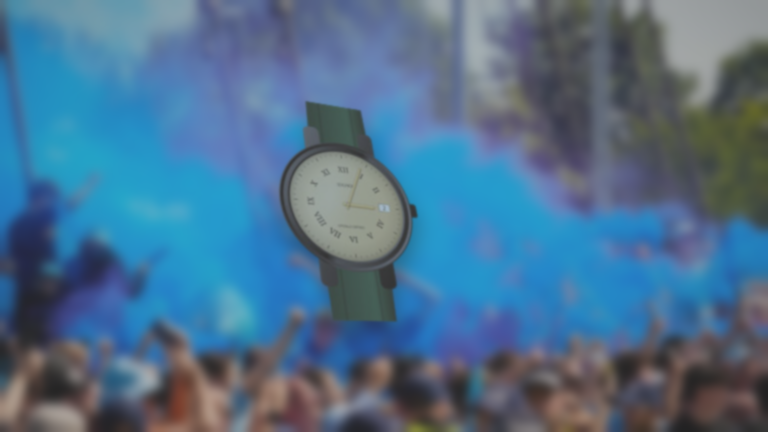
3:04
